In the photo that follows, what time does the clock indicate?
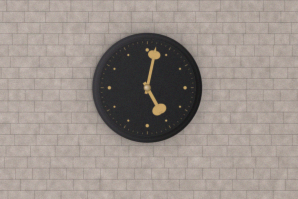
5:02
